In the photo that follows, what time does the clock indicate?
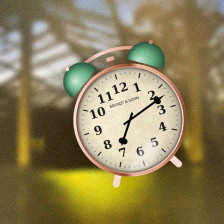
7:12
